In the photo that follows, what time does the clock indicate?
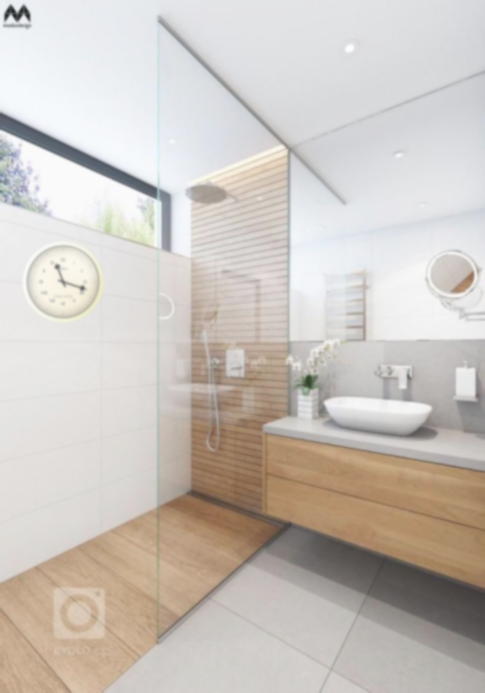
11:18
